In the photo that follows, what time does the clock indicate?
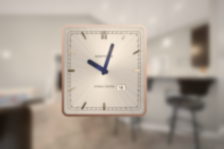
10:03
